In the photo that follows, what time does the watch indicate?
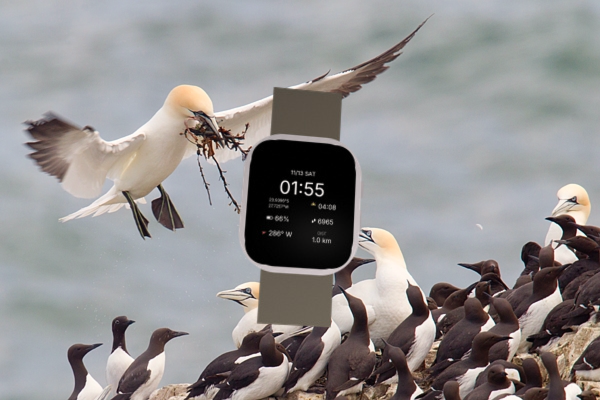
1:55
